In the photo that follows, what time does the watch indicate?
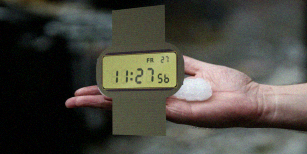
11:27:56
